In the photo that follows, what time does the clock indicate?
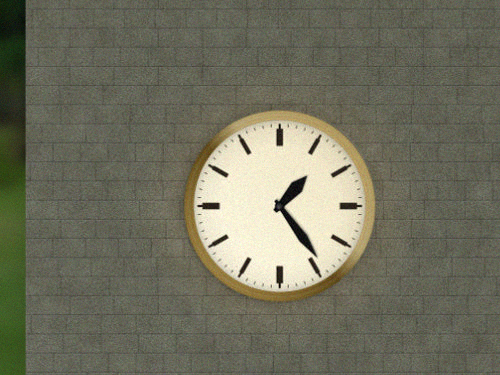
1:24
